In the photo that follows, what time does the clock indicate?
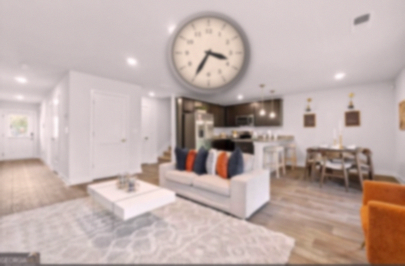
3:35
